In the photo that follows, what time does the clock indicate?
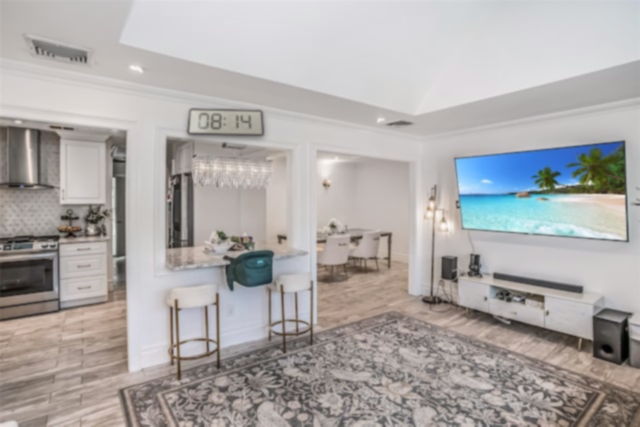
8:14
